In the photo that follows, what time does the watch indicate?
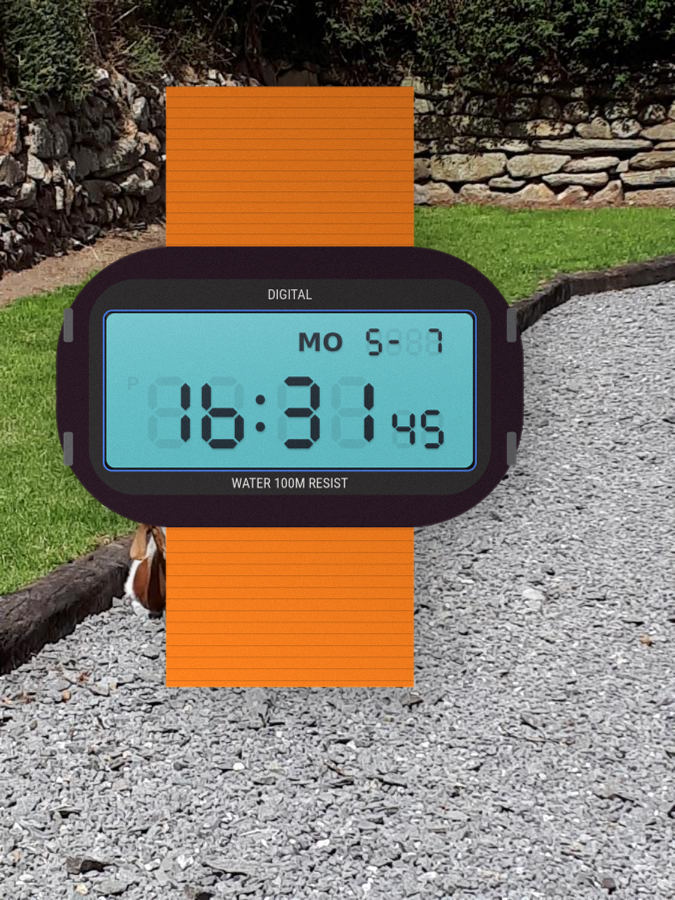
16:31:45
